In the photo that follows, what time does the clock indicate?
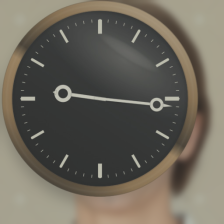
9:16
